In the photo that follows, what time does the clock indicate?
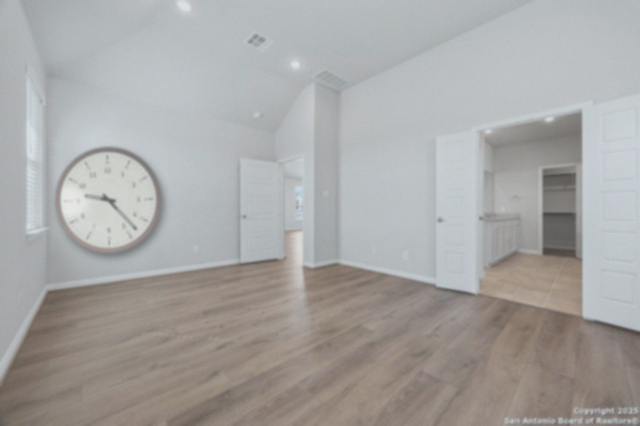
9:23
